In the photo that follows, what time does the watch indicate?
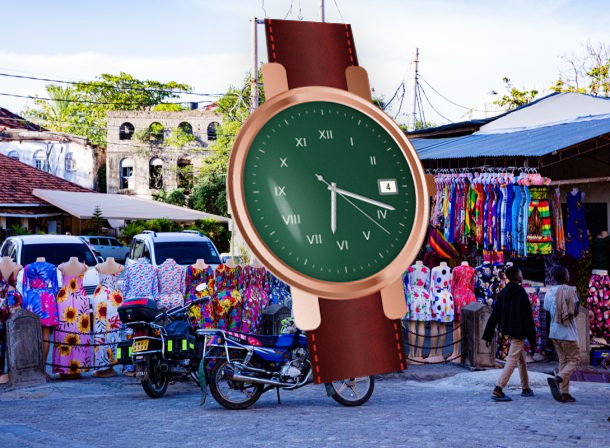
6:18:22
